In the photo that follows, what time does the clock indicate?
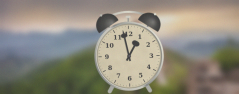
12:58
